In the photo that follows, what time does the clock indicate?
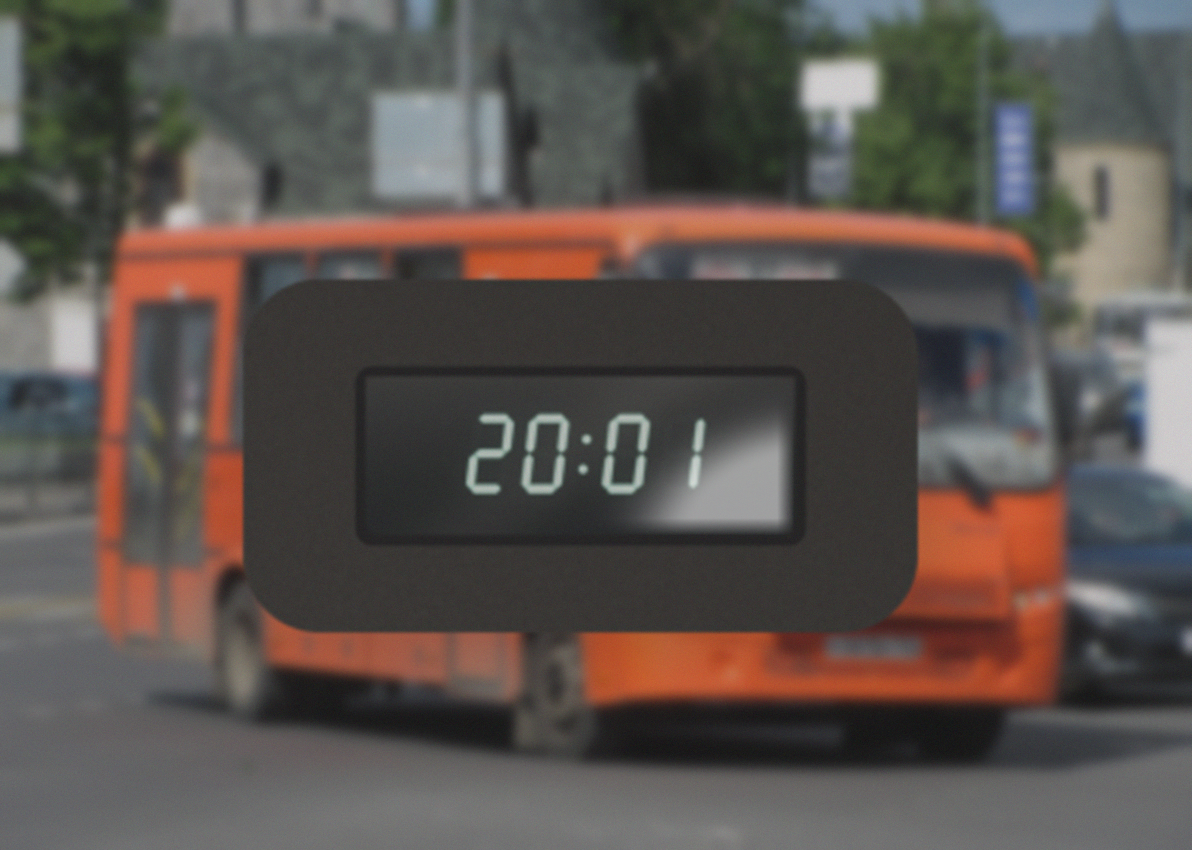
20:01
